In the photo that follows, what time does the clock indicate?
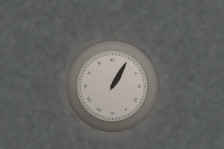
1:05
